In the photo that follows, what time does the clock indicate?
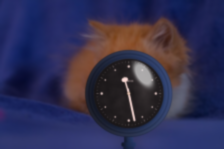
11:28
